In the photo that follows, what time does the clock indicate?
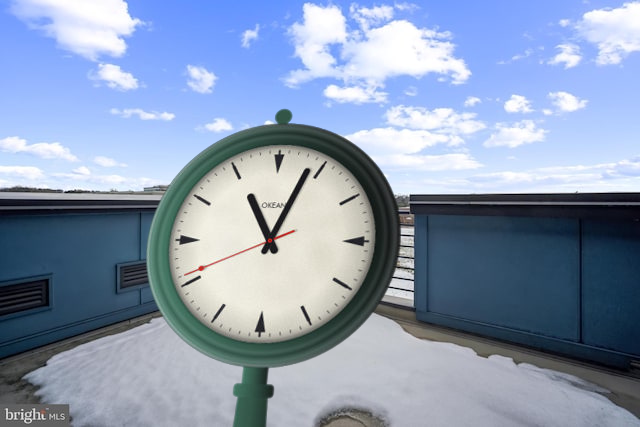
11:03:41
